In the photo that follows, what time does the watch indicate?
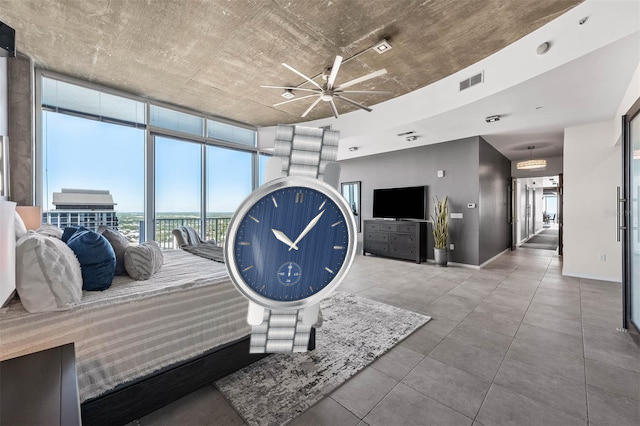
10:06
